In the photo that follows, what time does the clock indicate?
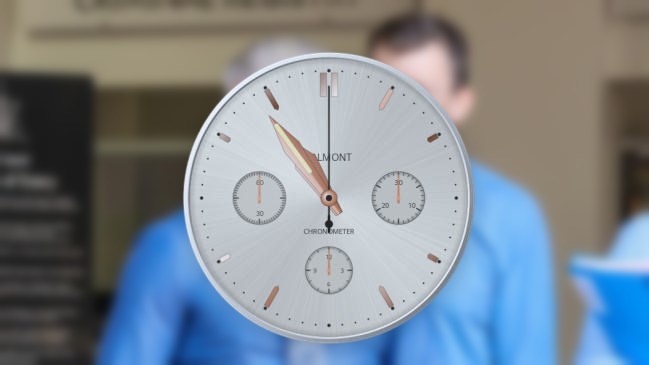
10:54
